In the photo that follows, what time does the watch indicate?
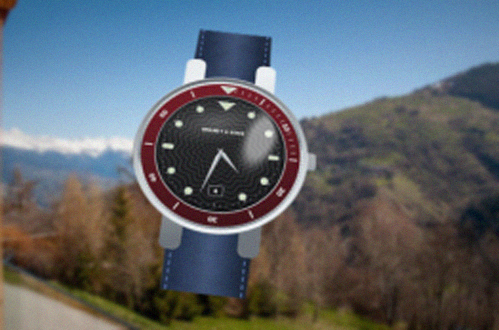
4:33
